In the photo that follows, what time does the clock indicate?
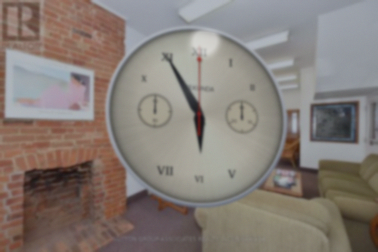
5:55
